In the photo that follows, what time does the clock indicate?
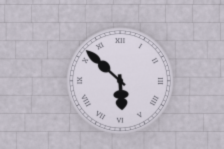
5:52
